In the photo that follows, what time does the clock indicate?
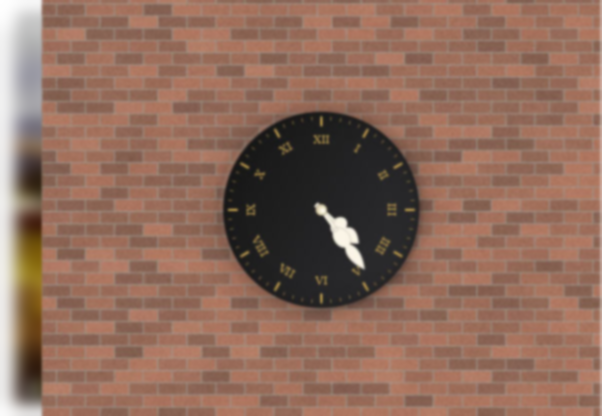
4:24
